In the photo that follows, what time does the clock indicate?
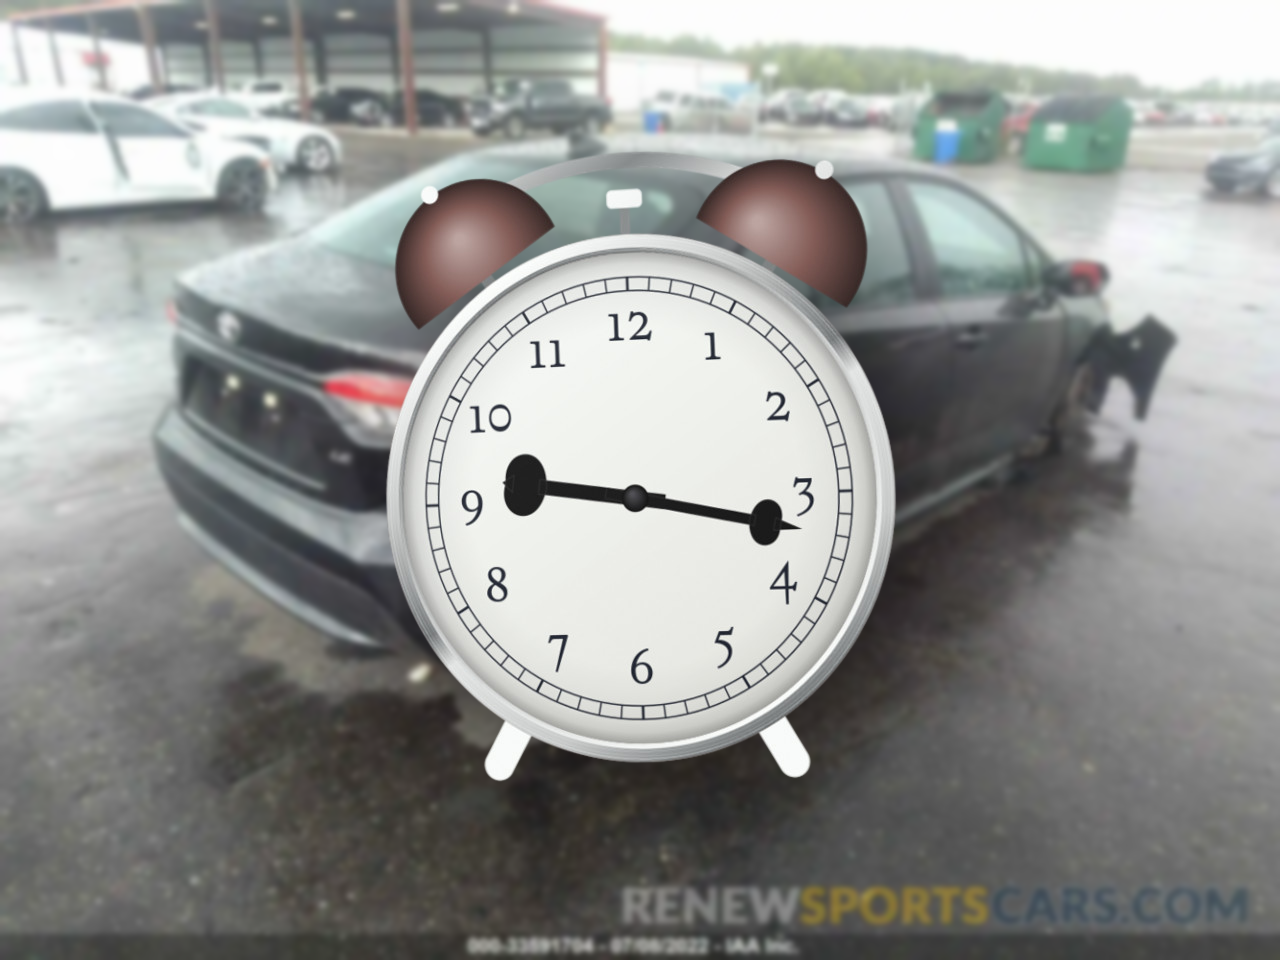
9:17
